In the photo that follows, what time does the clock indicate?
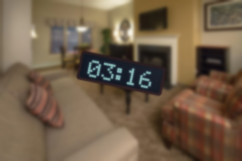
3:16
